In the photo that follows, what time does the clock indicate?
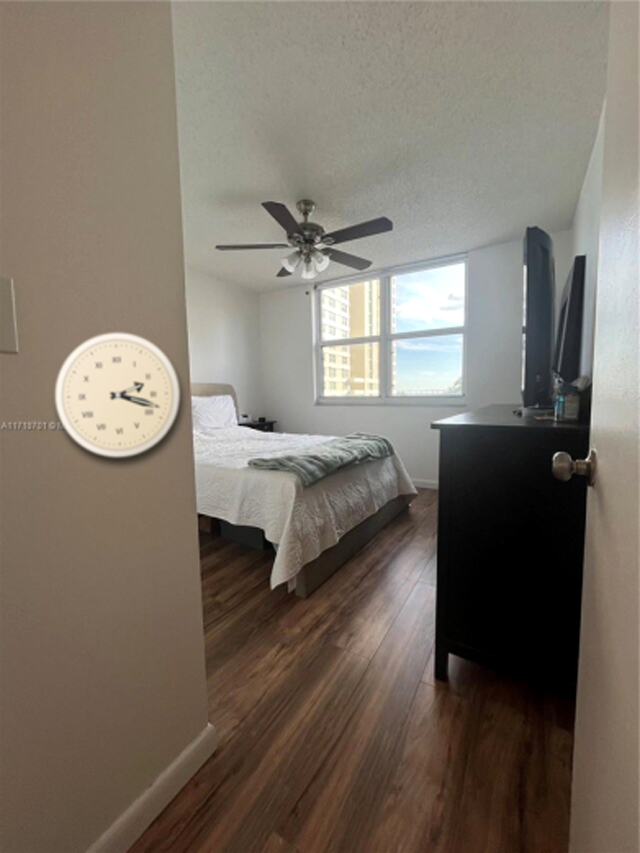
2:18
